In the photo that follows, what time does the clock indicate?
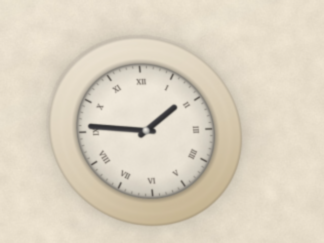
1:46
